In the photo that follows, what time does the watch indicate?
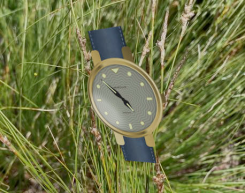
4:53
